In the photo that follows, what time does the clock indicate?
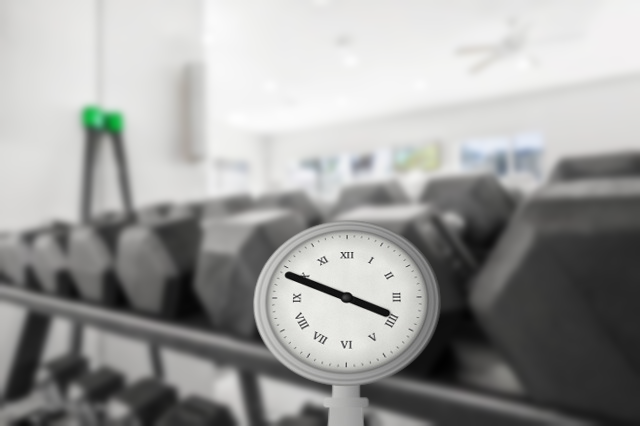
3:49
